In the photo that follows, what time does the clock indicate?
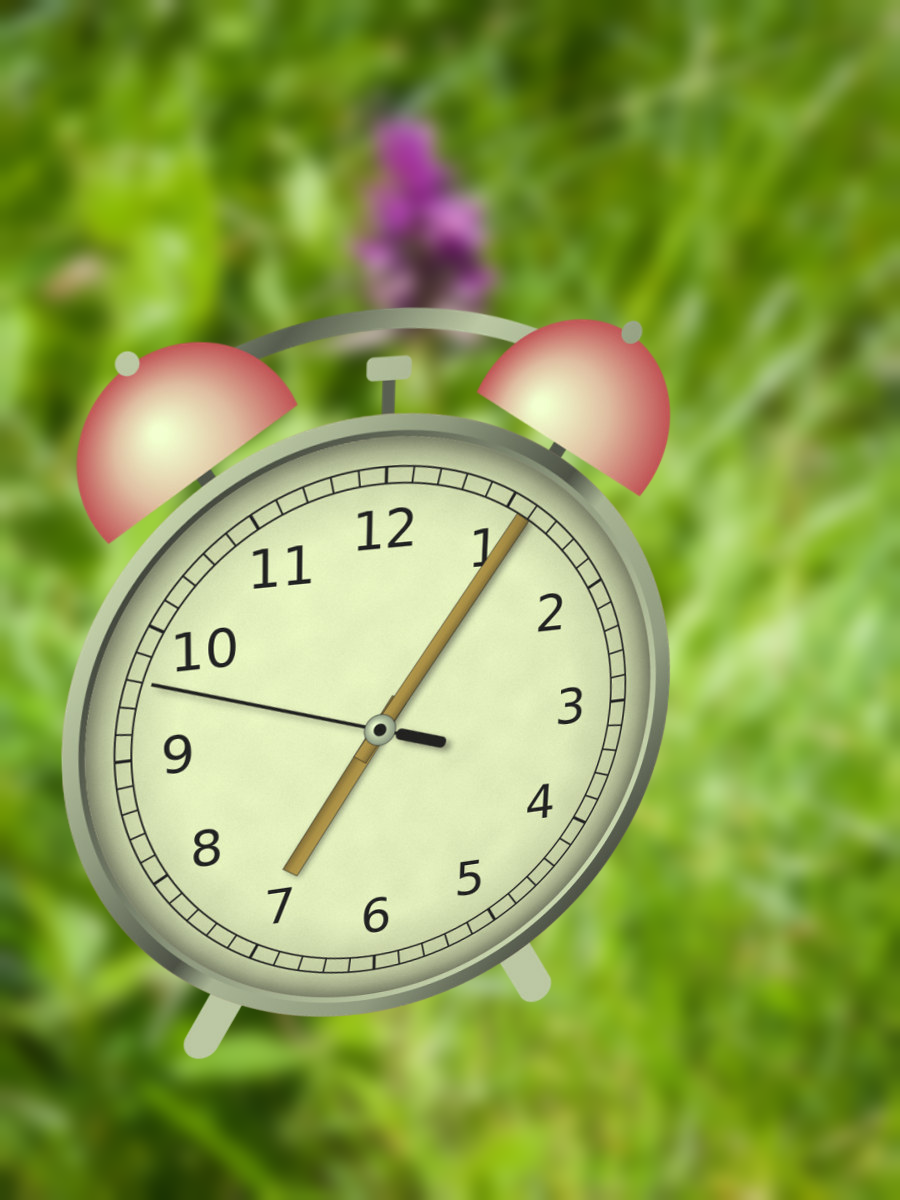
7:05:48
